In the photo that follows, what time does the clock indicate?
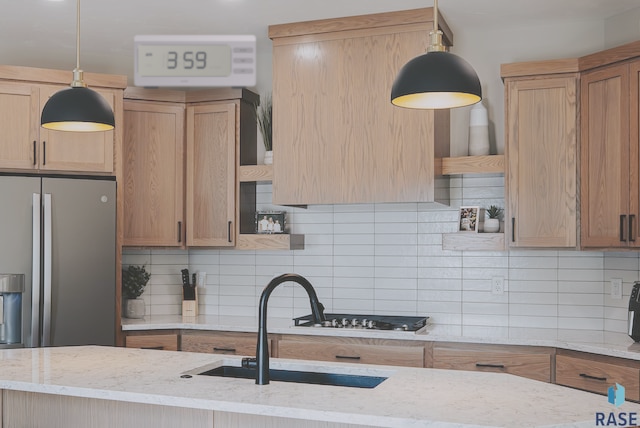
3:59
